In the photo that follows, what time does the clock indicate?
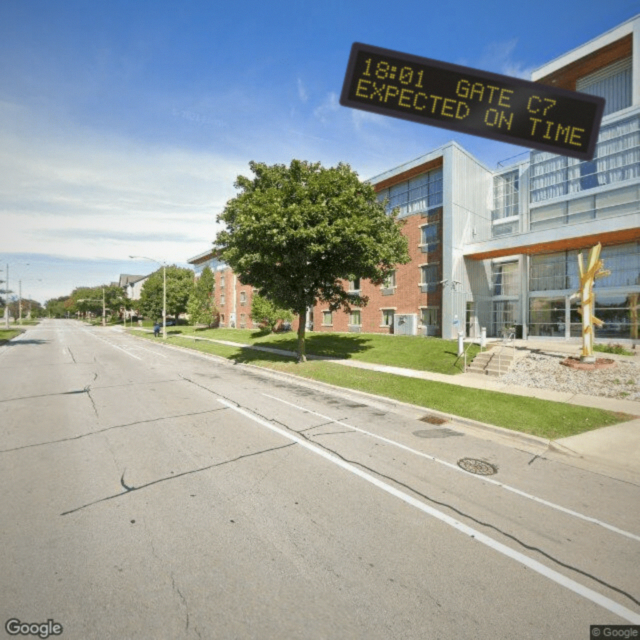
18:01
